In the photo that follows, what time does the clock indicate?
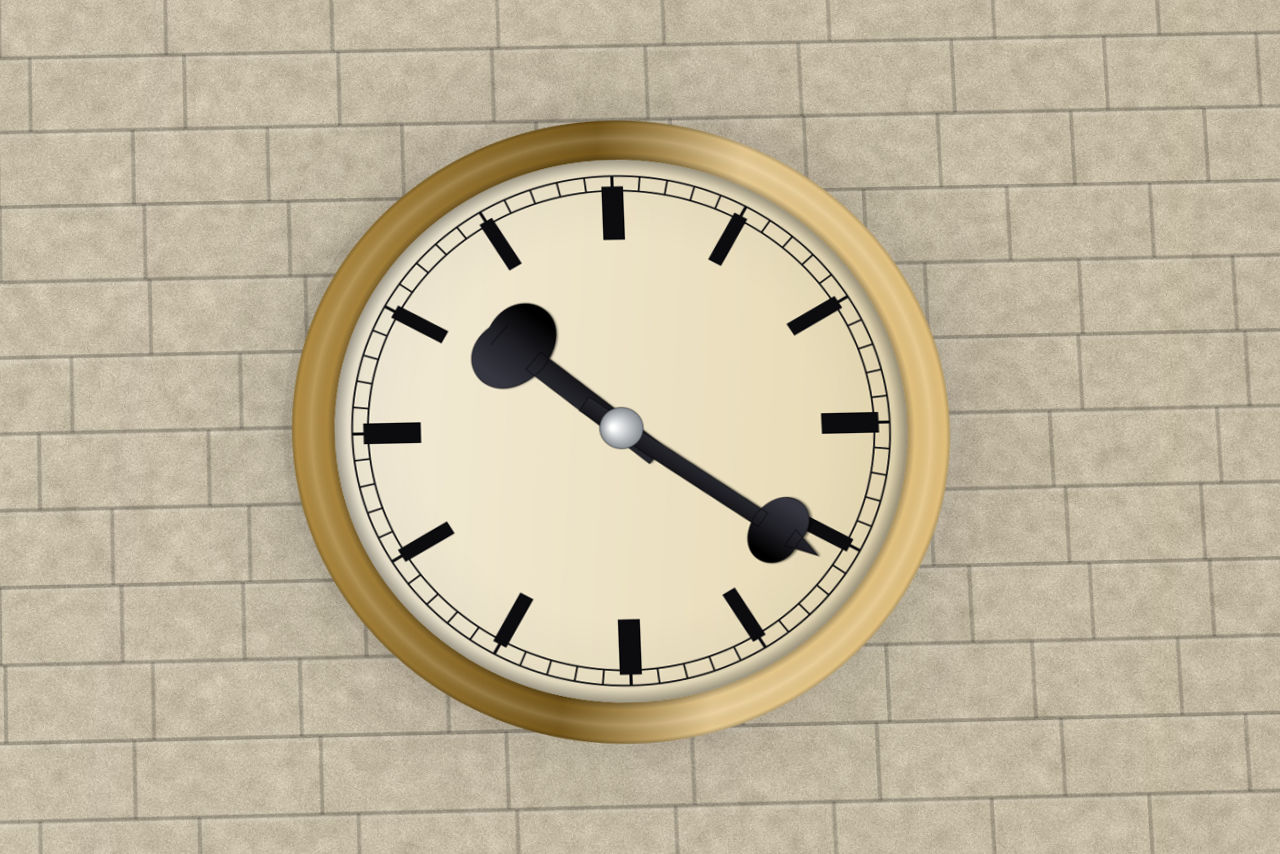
10:21
